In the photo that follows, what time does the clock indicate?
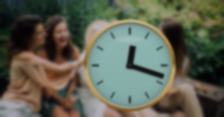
12:18
